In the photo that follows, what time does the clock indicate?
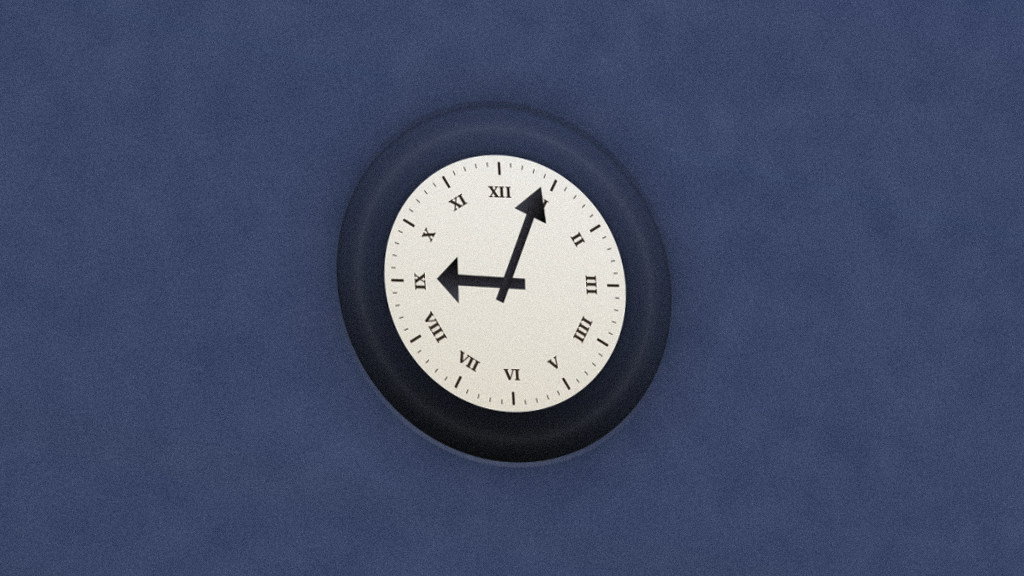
9:04
